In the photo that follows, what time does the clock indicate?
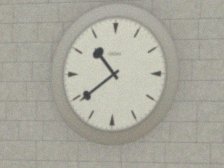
10:39
